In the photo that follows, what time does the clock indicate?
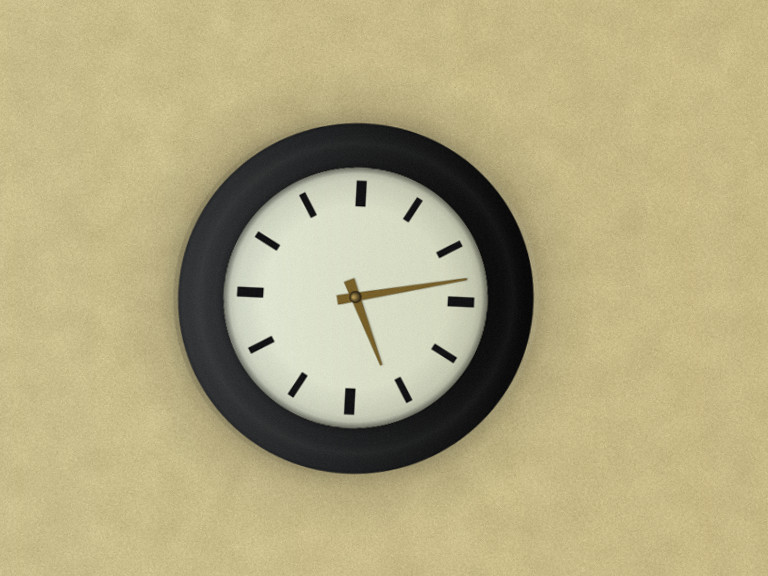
5:13
